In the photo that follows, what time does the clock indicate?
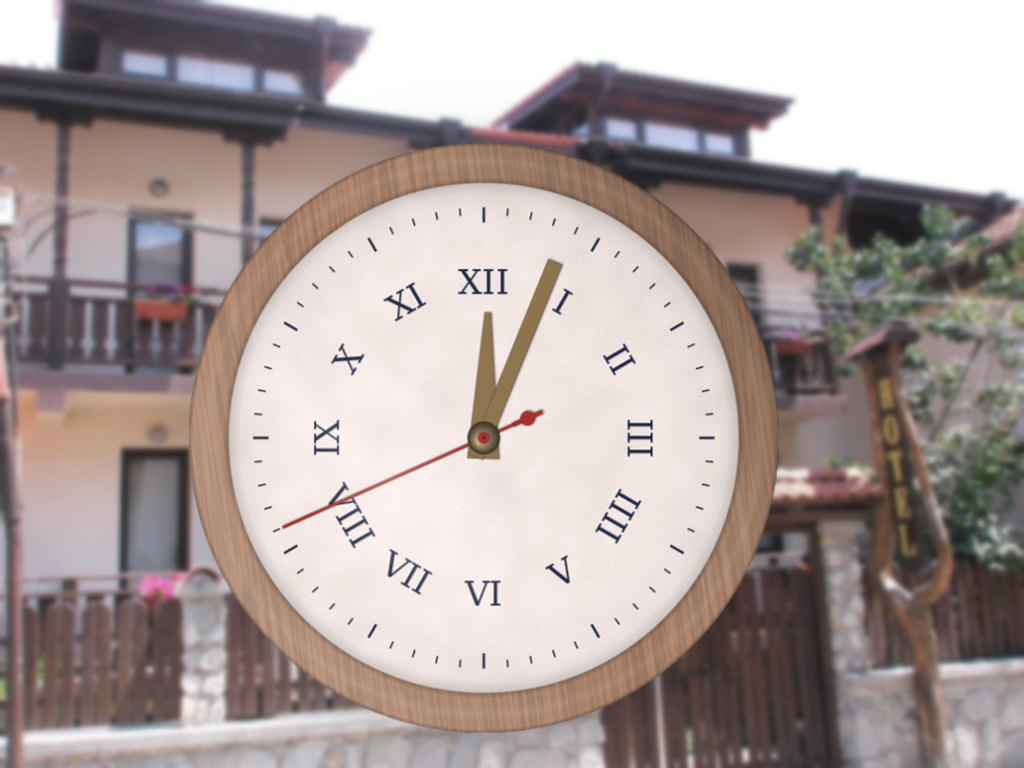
12:03:41
